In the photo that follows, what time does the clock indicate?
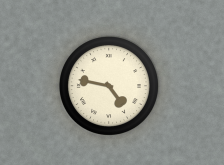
4:47
